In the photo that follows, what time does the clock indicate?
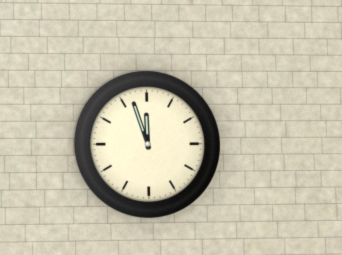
11:57
